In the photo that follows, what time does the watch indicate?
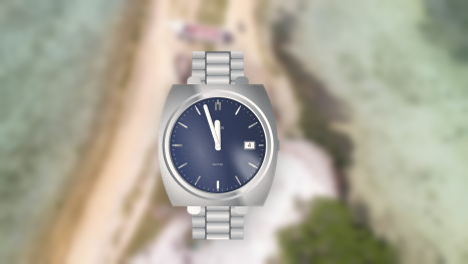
11:57
